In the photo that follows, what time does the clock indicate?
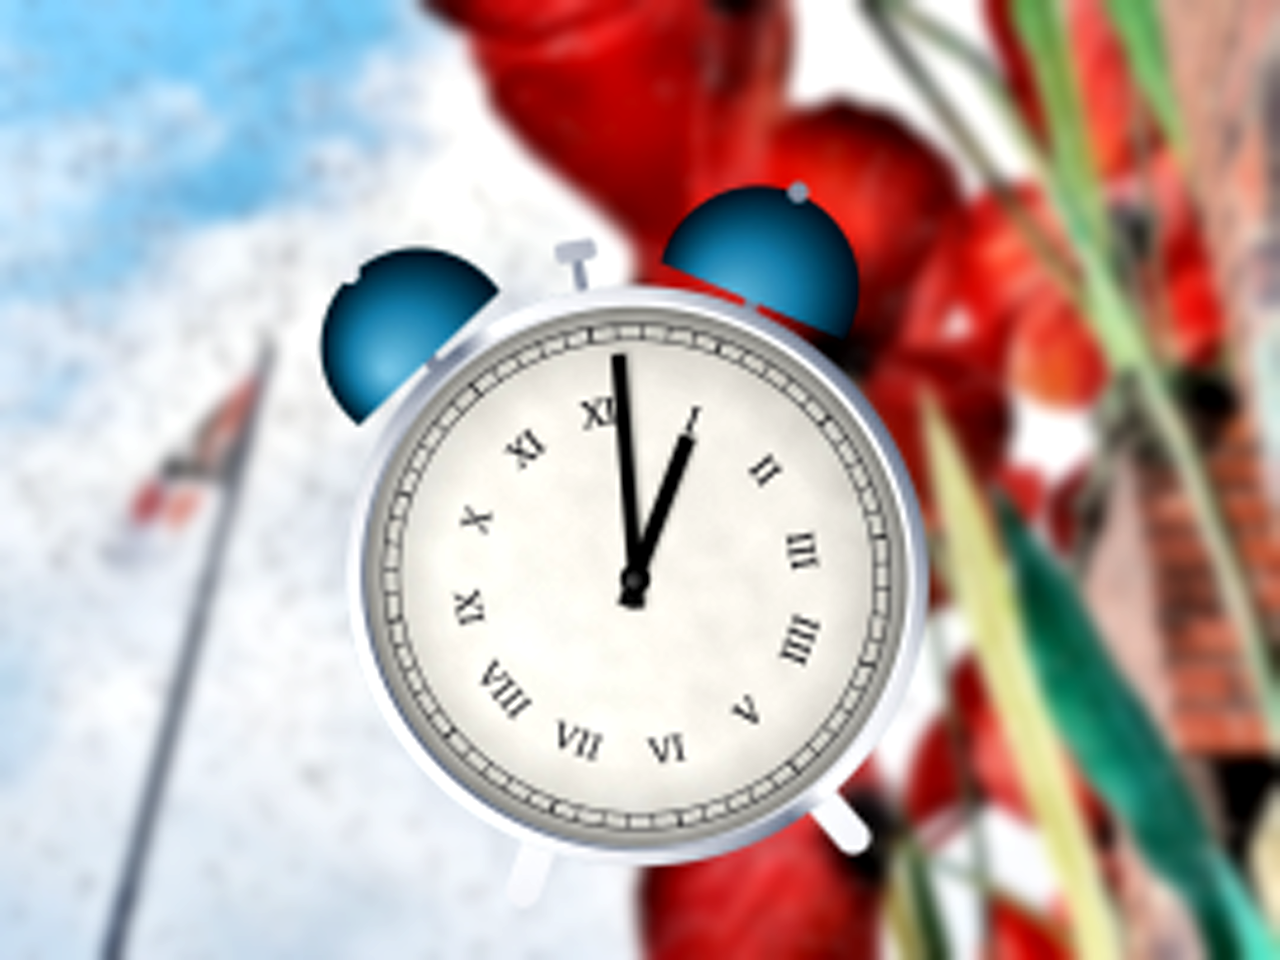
1:01
